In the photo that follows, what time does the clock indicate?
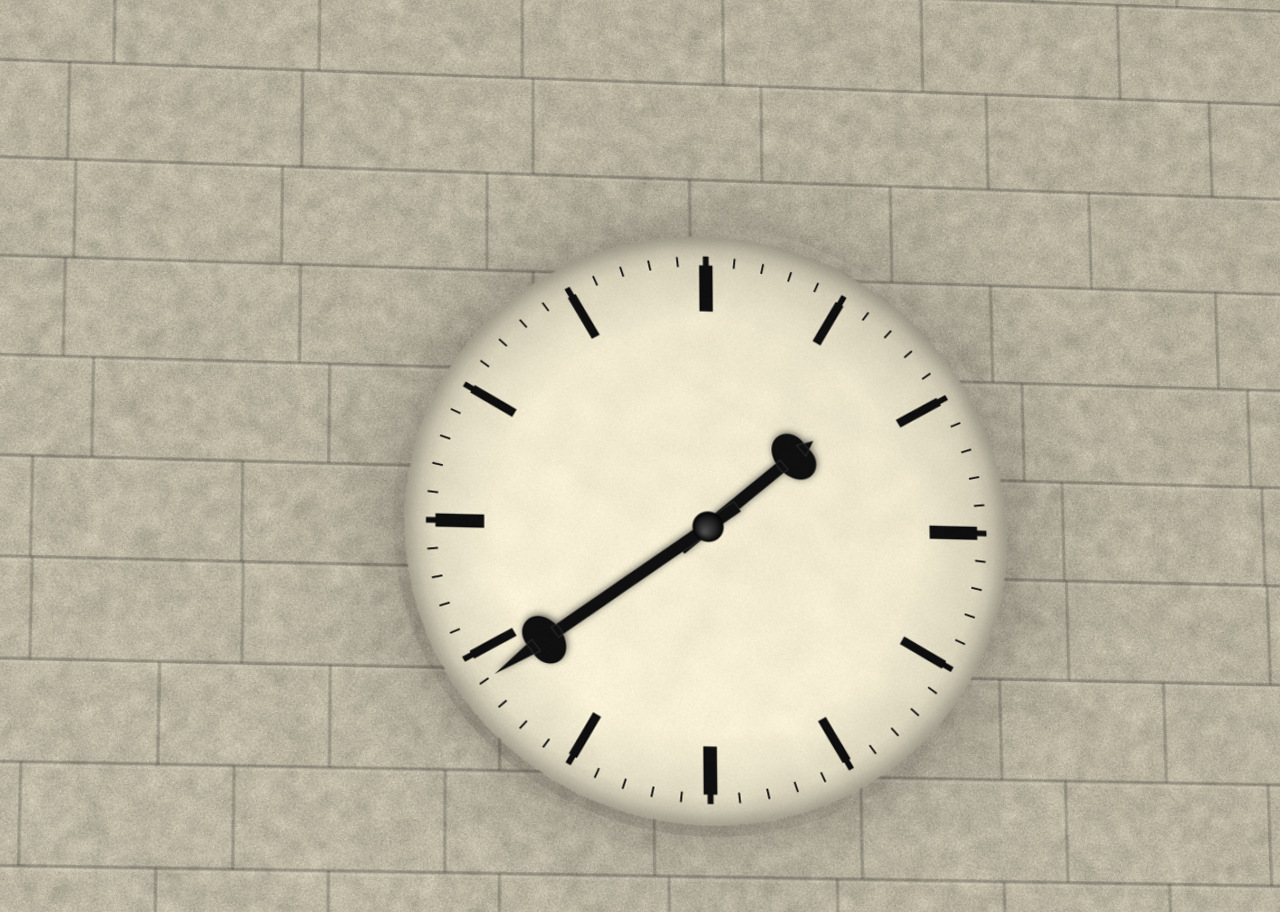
1:39
